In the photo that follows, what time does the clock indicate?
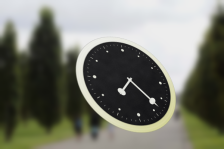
7:23
